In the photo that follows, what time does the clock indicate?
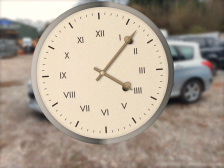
4:07
